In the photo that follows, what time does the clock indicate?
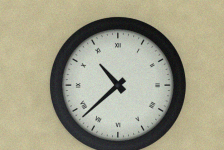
10:38
